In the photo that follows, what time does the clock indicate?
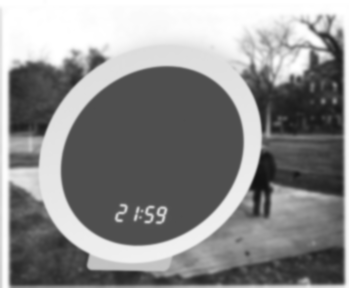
21:59
